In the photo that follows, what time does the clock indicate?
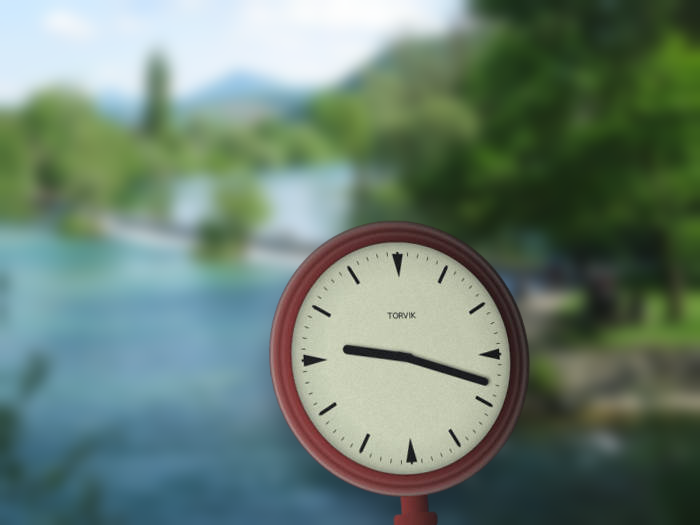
9:18
